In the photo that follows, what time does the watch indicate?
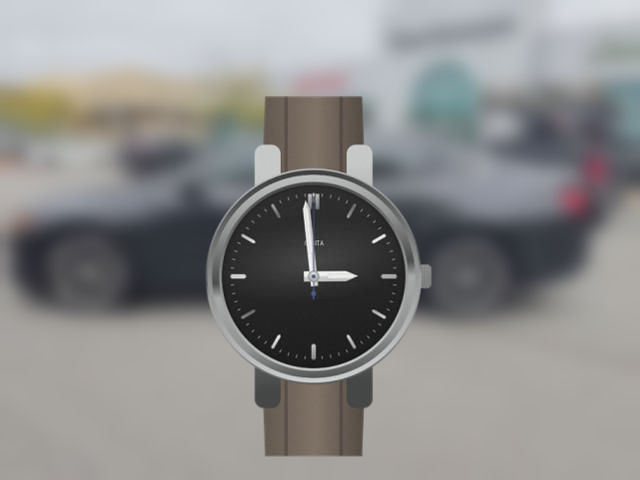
2:59:00
